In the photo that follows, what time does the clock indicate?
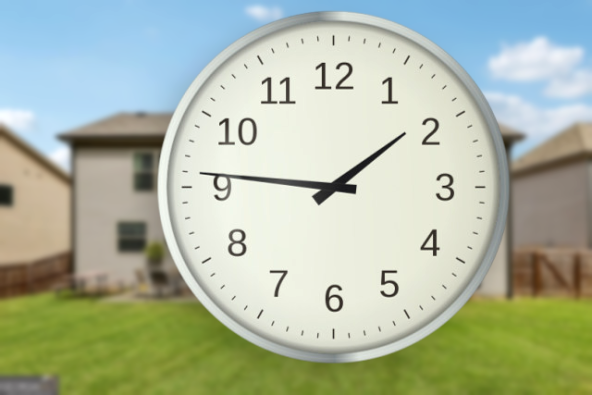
1:46
